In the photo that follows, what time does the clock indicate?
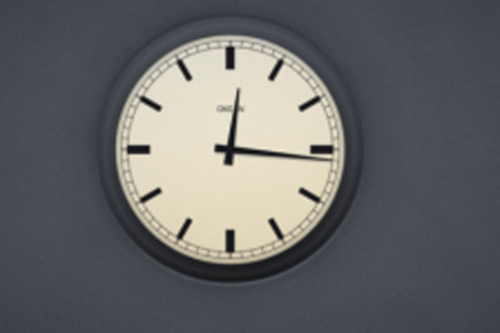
12:16
